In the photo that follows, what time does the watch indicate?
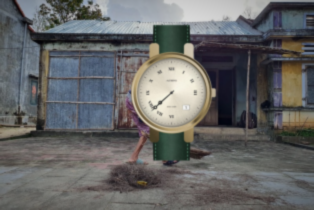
7:38
